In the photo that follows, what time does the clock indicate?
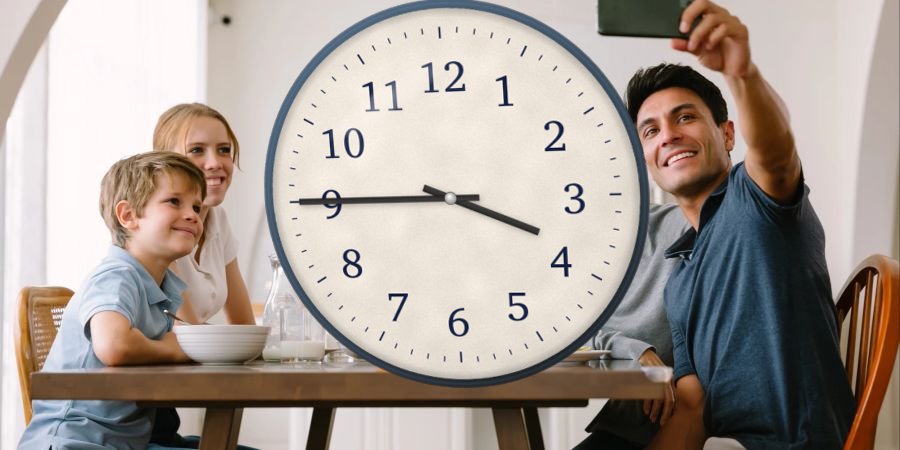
3:45
